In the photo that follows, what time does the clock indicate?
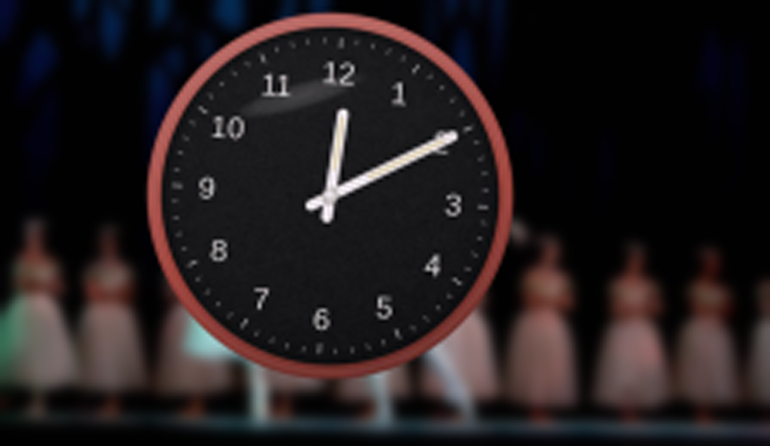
12:10
